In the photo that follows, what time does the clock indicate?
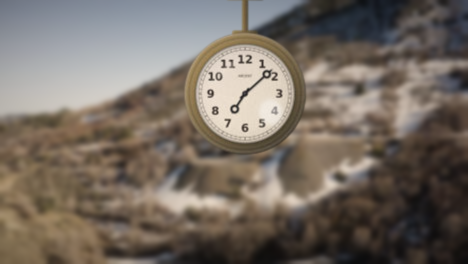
7:08
